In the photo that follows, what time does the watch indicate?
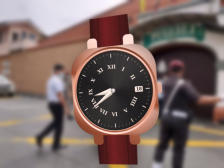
8:39
